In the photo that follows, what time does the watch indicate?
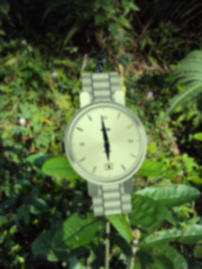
5:59
